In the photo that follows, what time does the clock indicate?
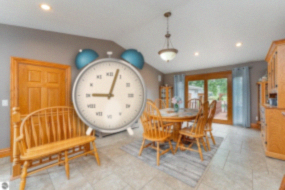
9:03
